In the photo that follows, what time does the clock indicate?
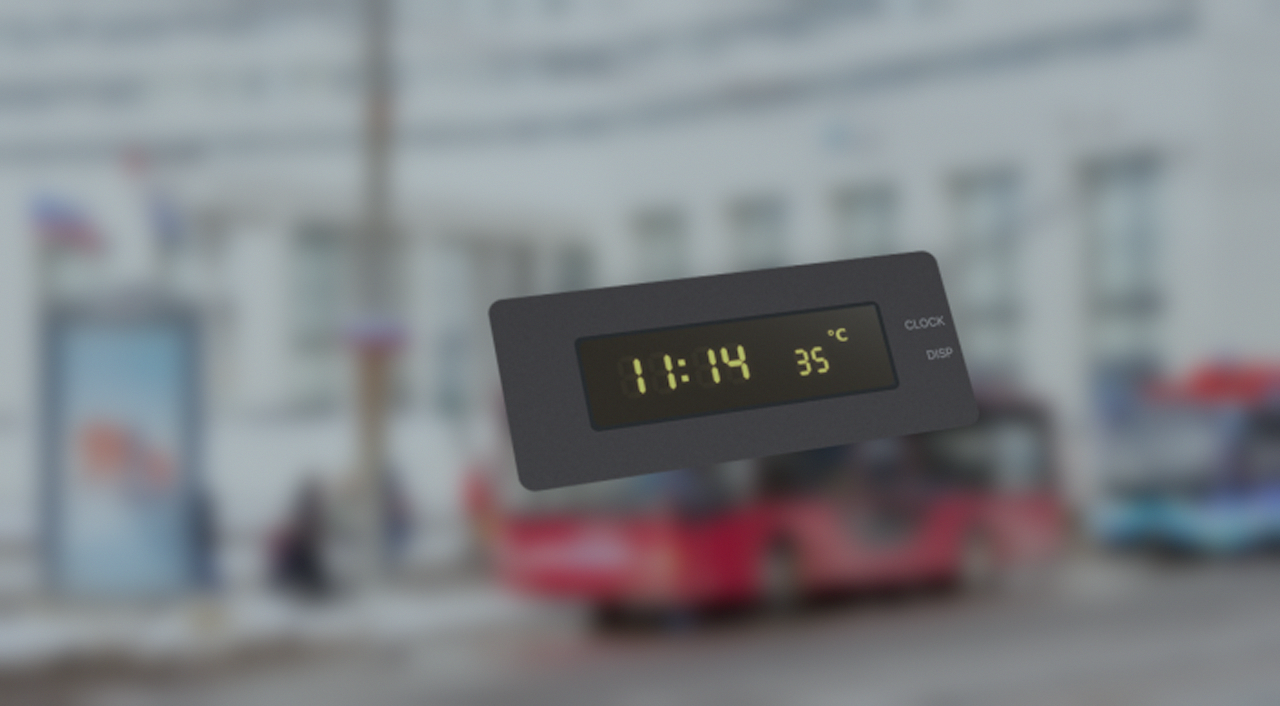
11:14
